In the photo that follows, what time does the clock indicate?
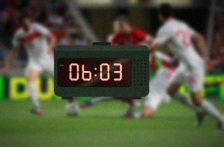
6:03
